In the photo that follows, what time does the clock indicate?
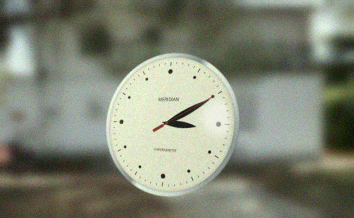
3:10:10
